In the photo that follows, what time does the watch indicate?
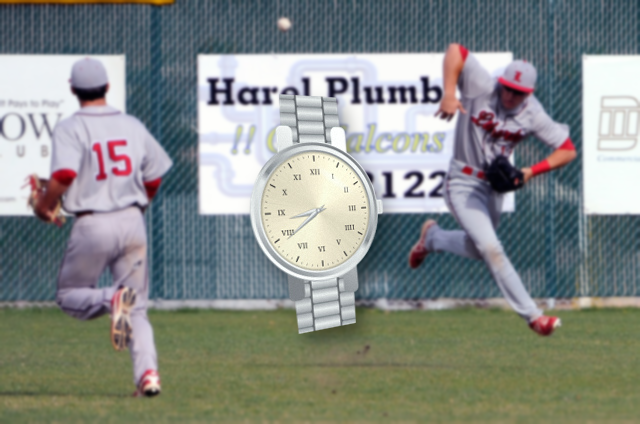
8:39
